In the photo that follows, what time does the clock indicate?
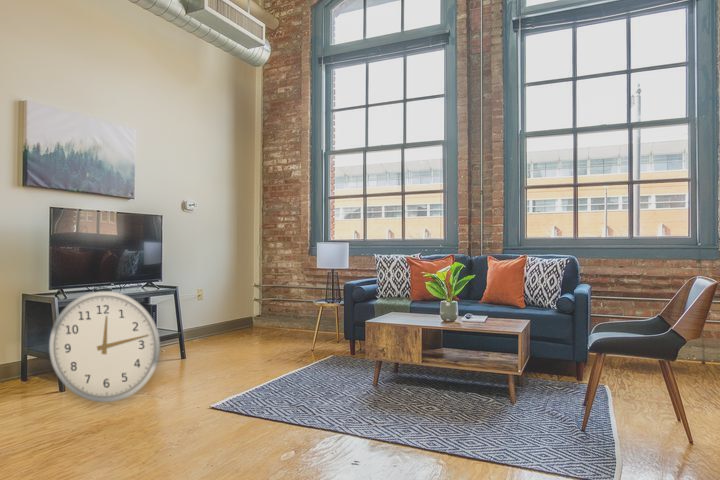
12:13
